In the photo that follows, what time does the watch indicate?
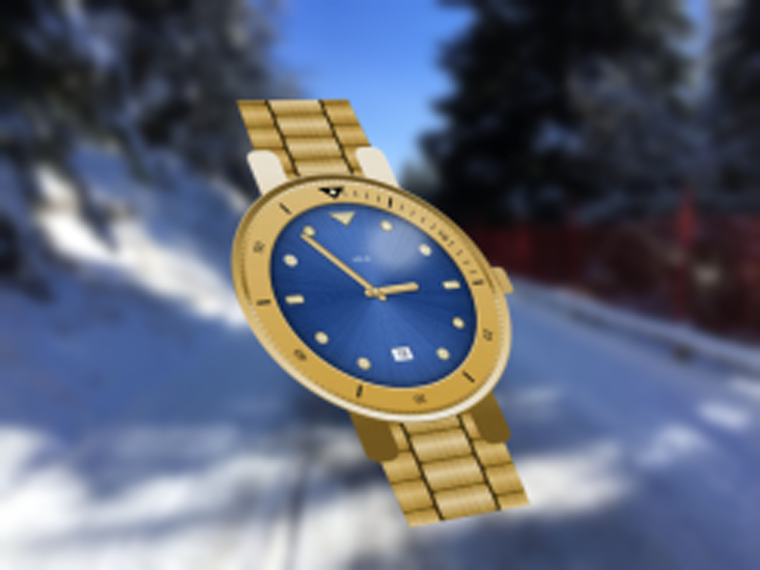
2:54
